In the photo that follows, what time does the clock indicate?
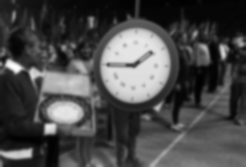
1:45
